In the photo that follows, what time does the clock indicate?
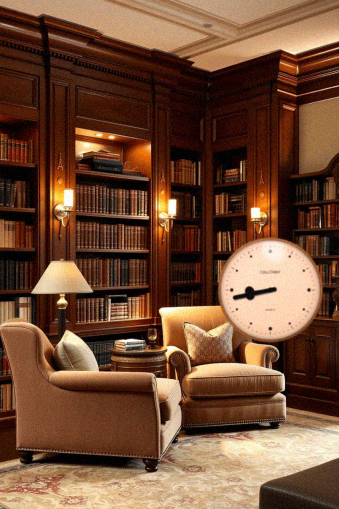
8:43
